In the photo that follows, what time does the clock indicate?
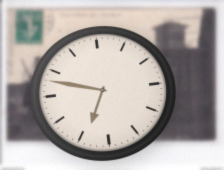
6:48
